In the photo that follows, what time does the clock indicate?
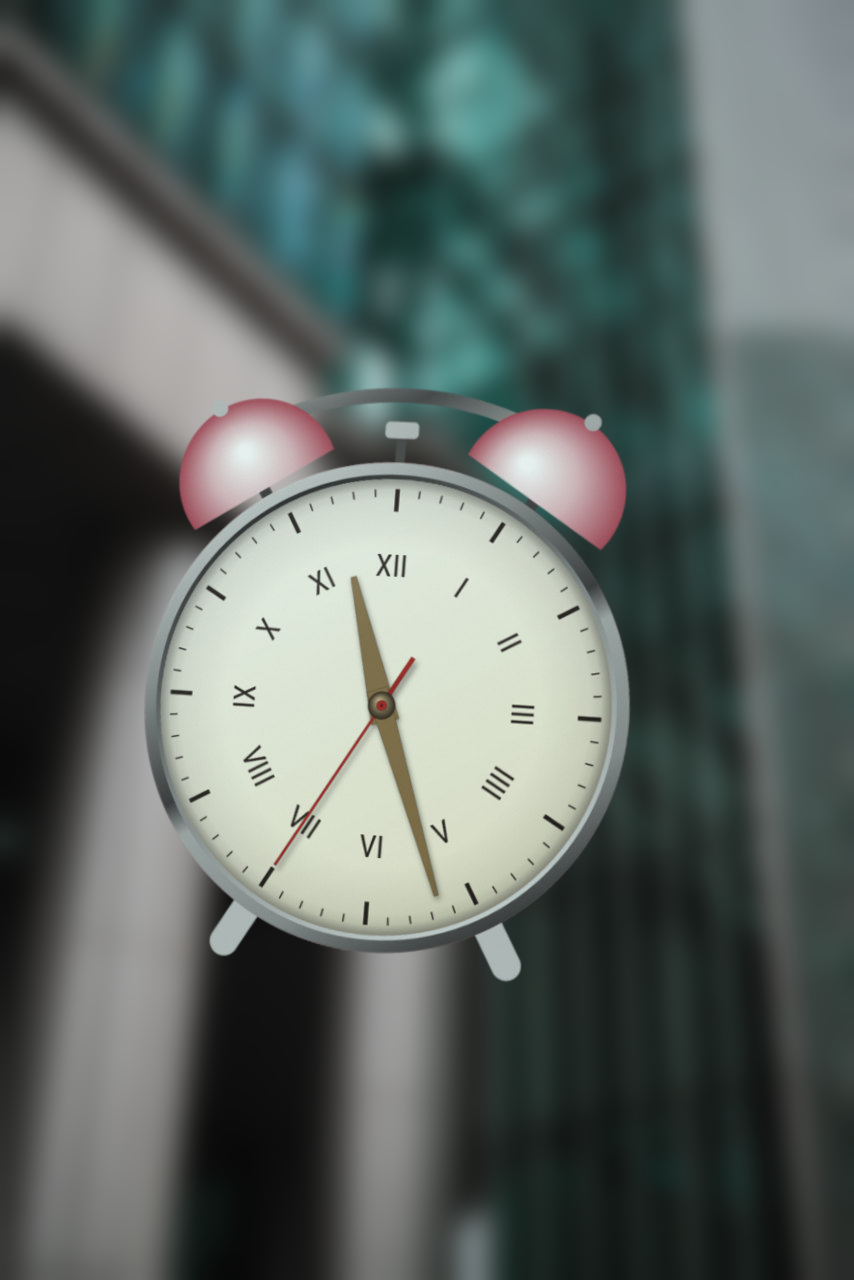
11:26:35
